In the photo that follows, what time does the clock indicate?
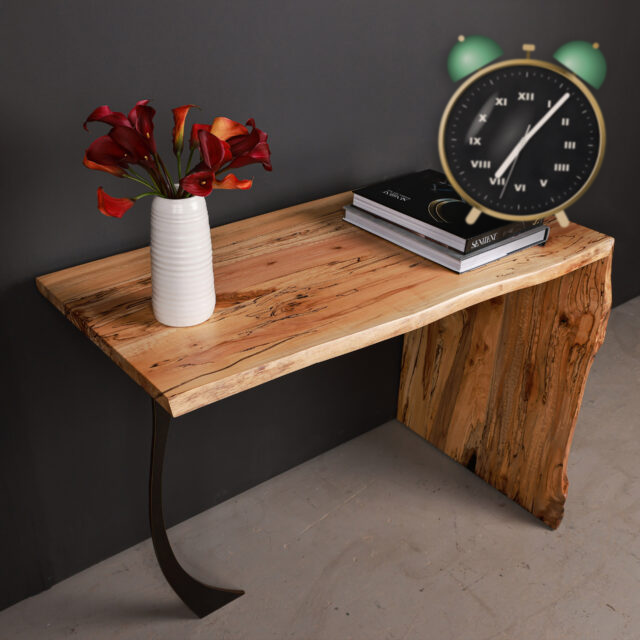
7:06:33
